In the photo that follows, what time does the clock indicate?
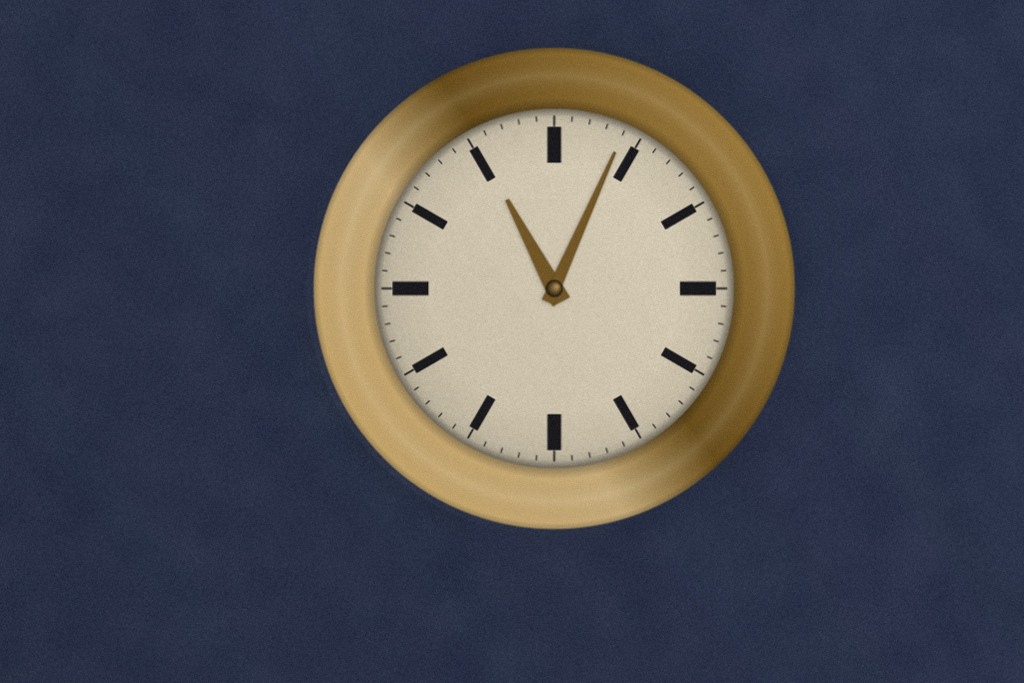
11:04
